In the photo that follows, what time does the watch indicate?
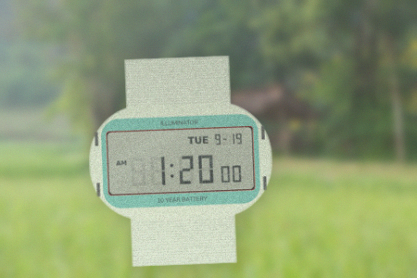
1:20:00
